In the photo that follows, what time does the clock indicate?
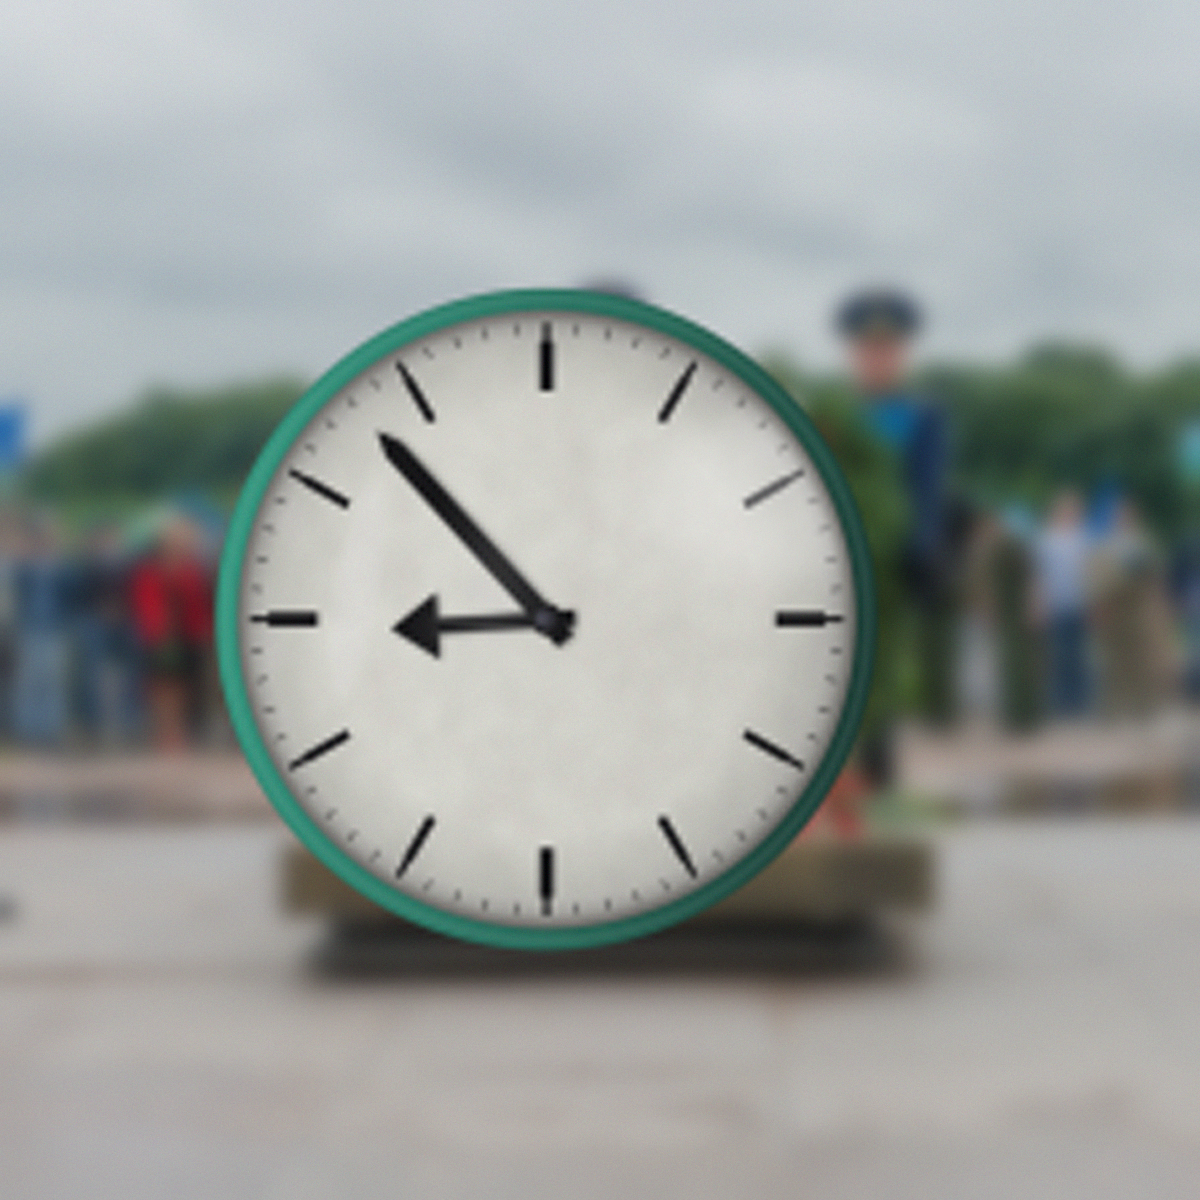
8:53
